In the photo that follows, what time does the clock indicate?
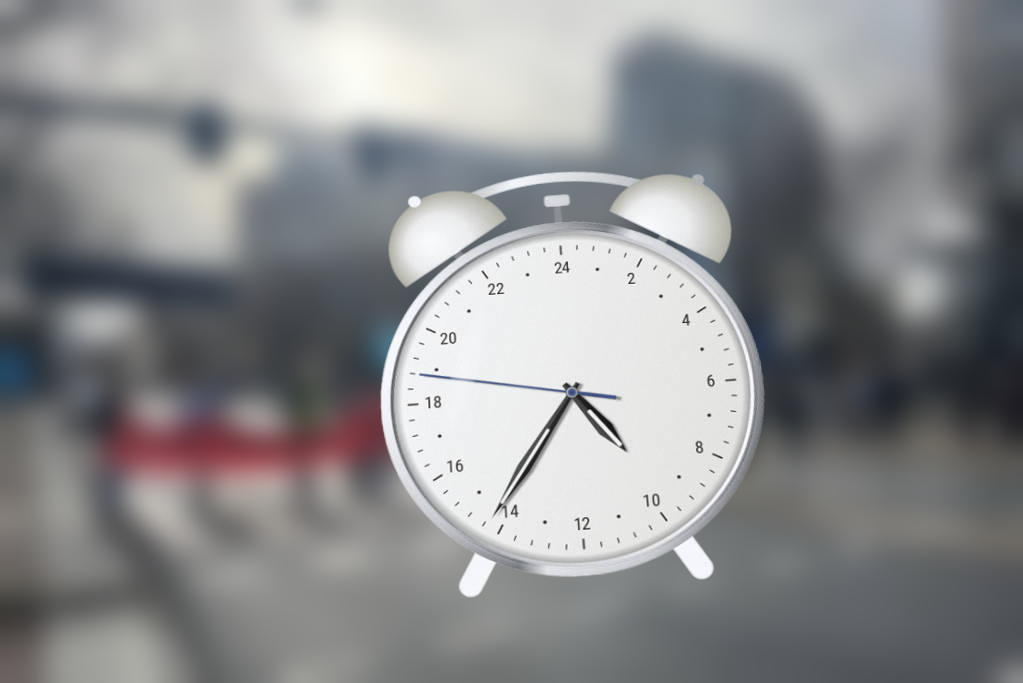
9:35:47
